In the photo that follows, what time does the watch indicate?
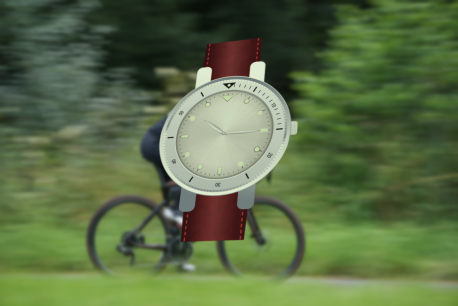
10:15
